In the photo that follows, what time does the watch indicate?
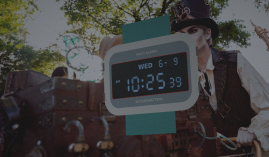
10:25:39
